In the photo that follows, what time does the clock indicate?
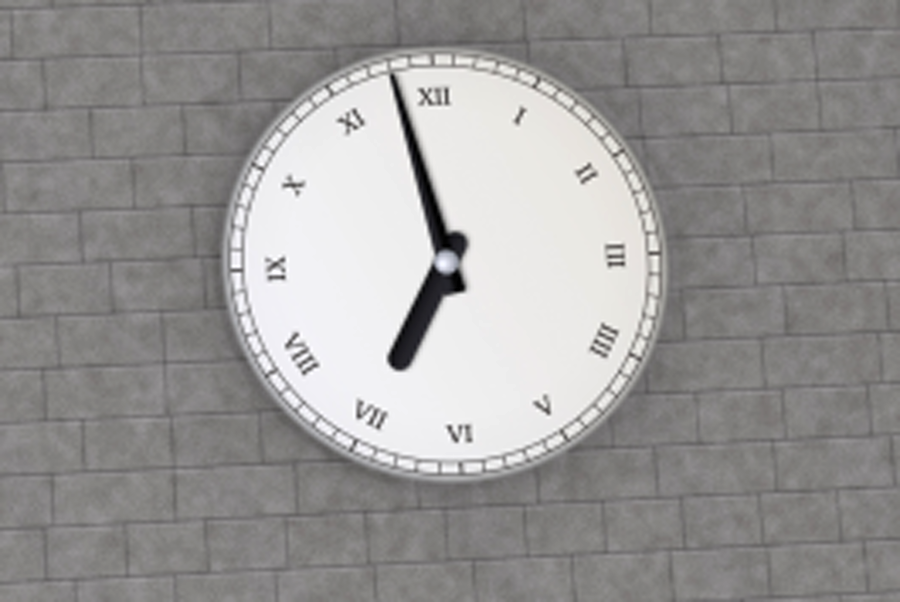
6:58
